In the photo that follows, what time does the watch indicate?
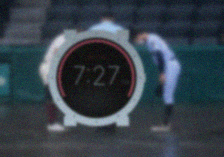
7:27
